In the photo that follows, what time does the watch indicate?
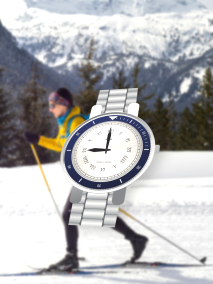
9:00
